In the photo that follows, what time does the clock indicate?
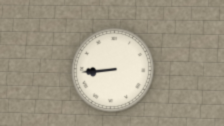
8:44
